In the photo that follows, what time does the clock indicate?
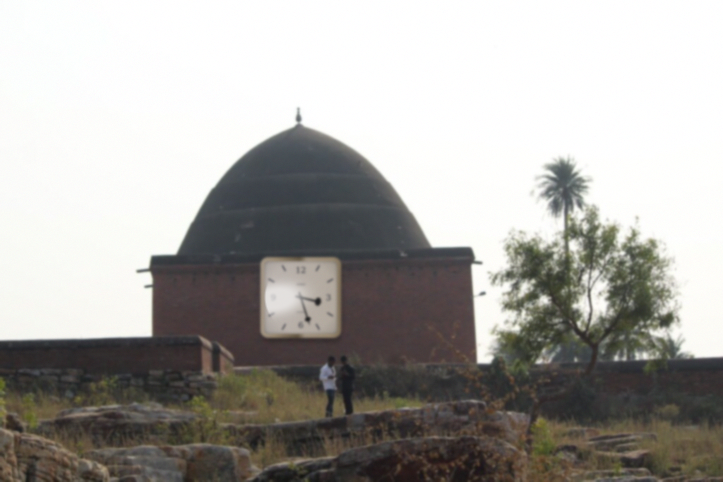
3:27
